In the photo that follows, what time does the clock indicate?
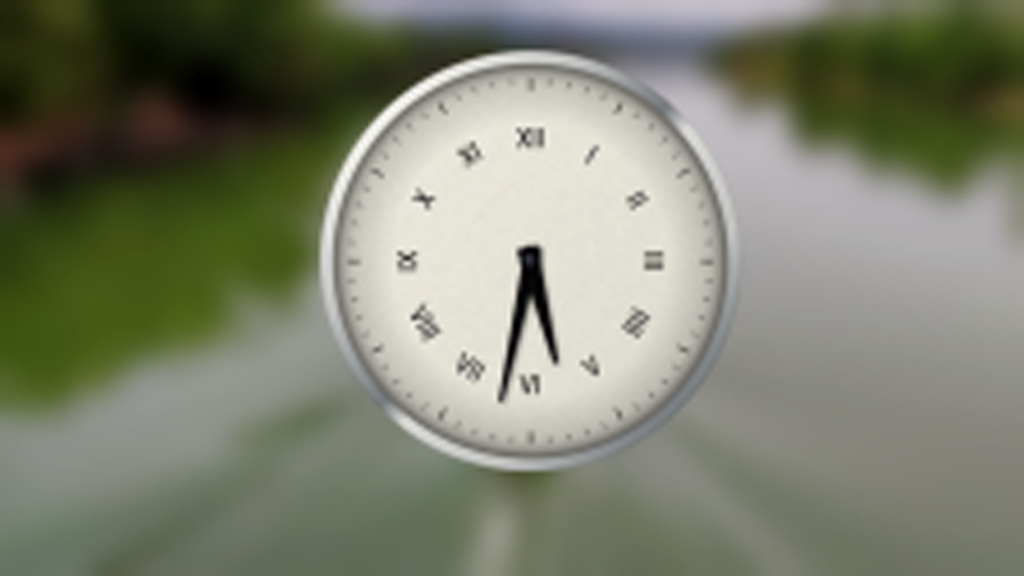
5:32
